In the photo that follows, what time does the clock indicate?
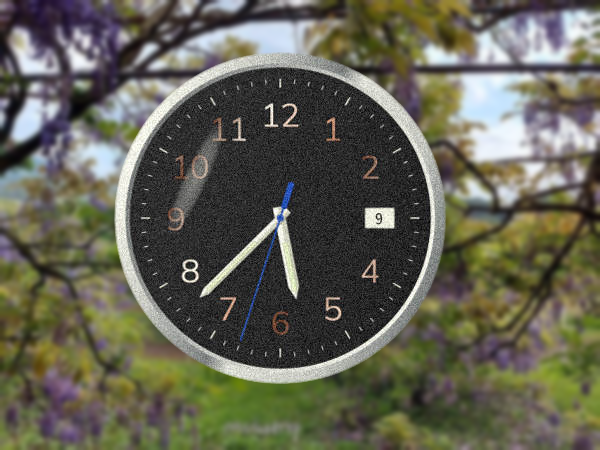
5:37:33
